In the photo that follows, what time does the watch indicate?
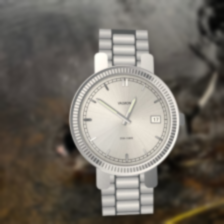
12:51
